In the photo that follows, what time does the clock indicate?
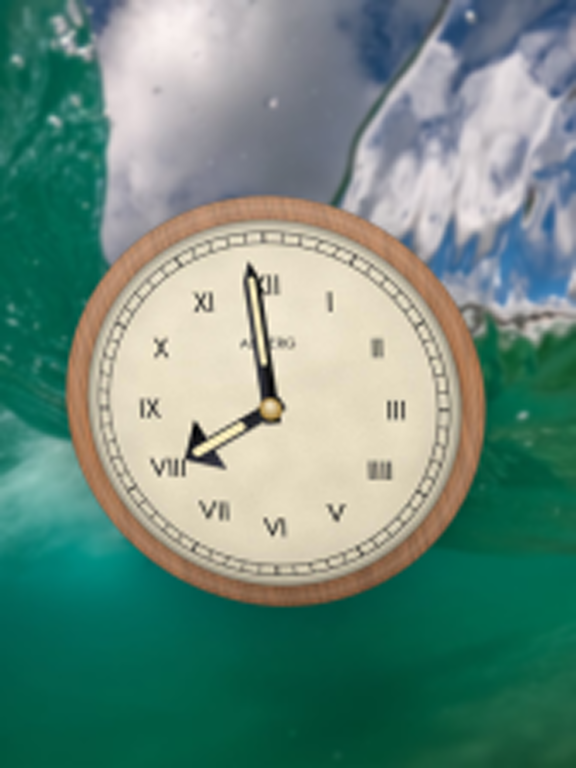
7:59
